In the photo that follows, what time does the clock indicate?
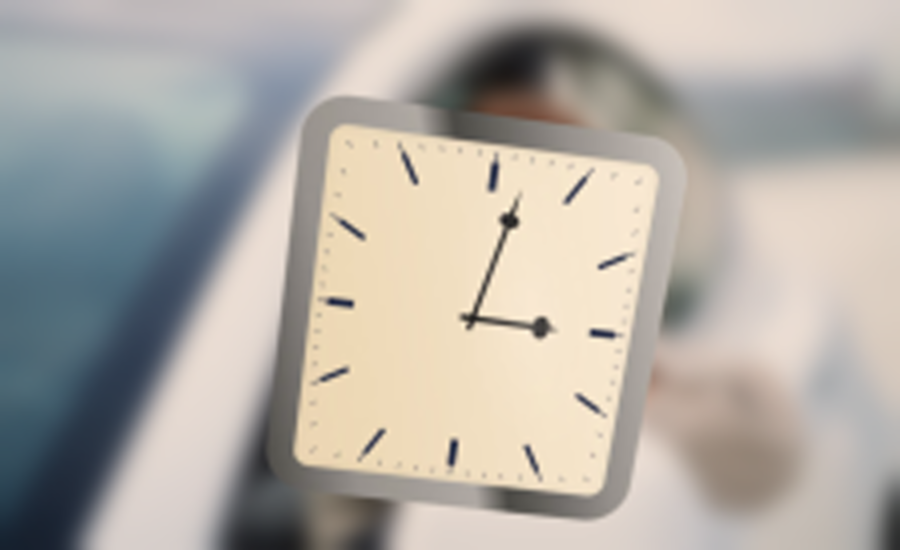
3:02
